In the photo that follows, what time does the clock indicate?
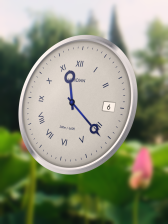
11:21
